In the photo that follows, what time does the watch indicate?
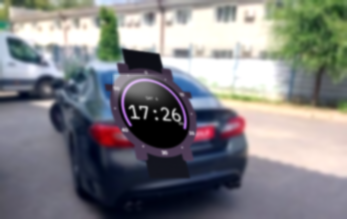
17:26
